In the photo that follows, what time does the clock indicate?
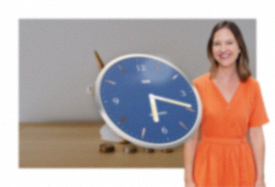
6:19
